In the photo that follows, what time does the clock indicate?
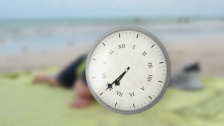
7:40
